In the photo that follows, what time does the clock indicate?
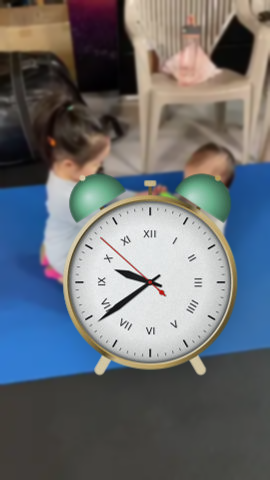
9:38:52
